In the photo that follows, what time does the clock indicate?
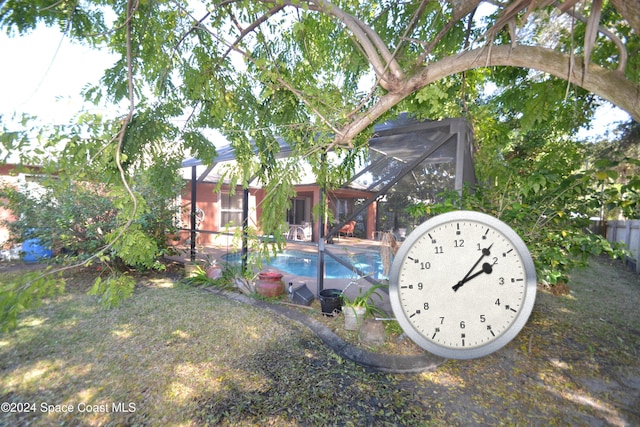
2:07
